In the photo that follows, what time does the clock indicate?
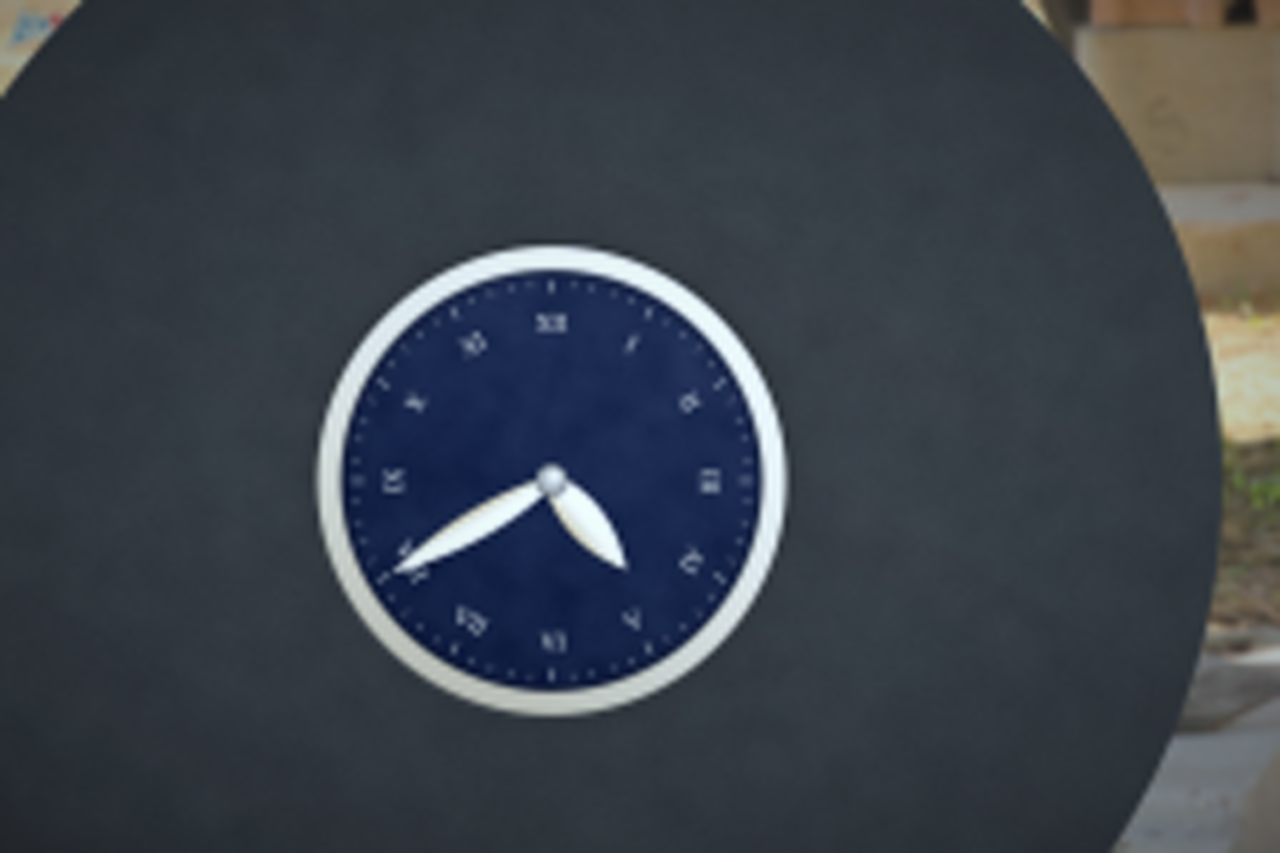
4:40
